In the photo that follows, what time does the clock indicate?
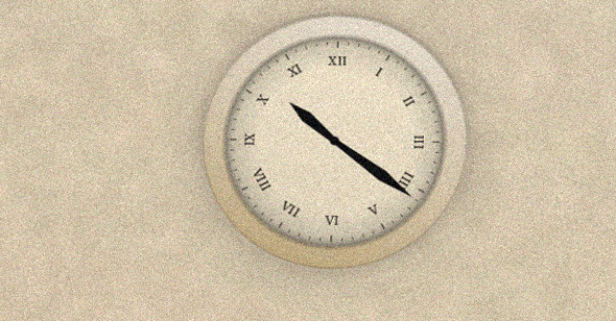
10:21
